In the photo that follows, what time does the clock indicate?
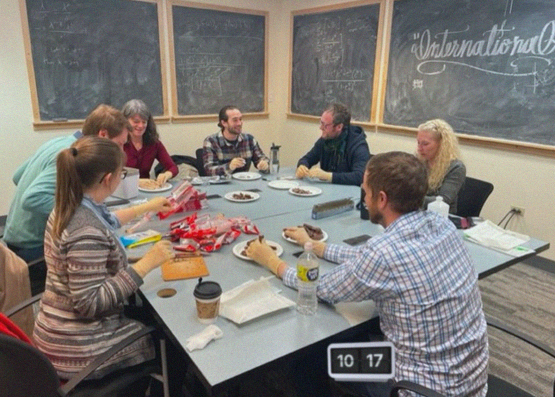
10:17
